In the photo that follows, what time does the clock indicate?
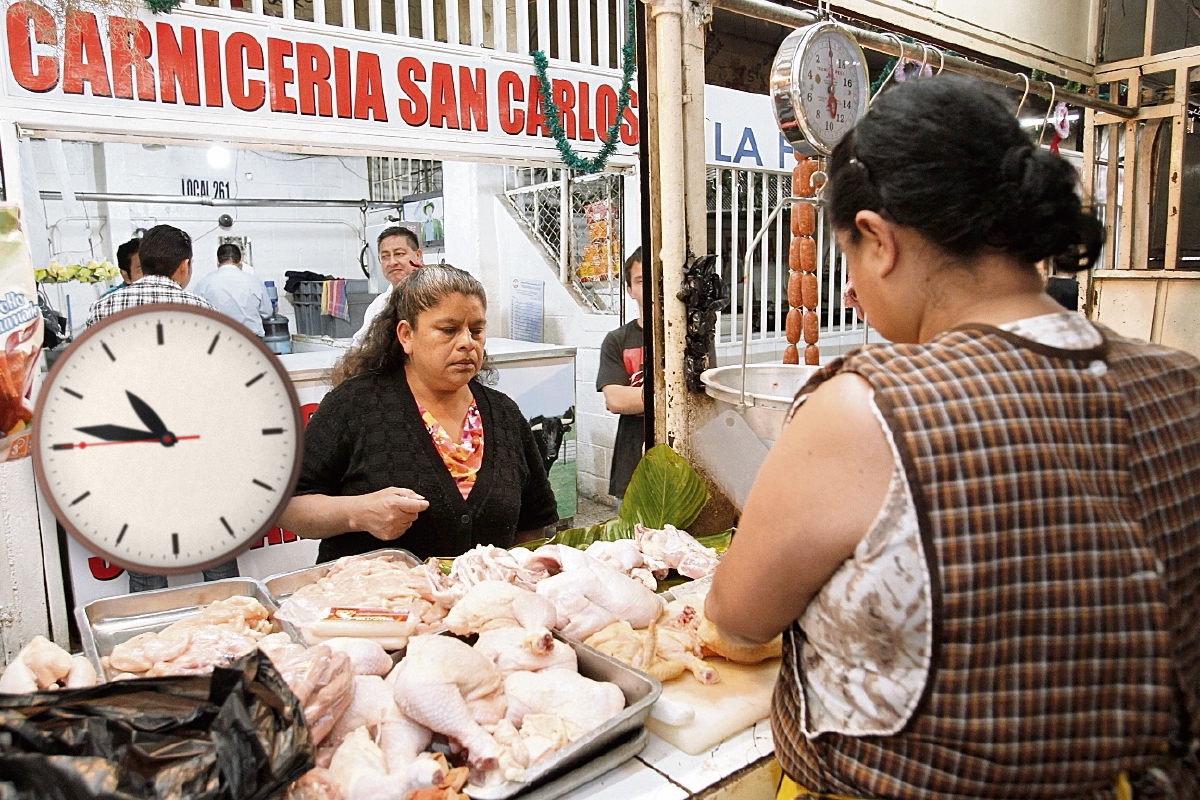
10:46:45
